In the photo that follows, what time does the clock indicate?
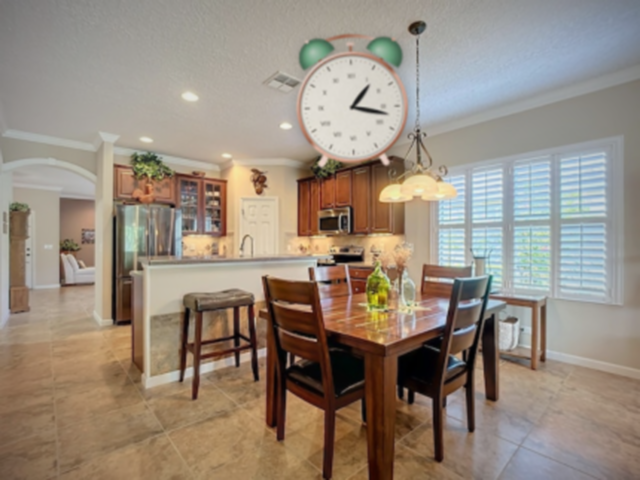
1:17
